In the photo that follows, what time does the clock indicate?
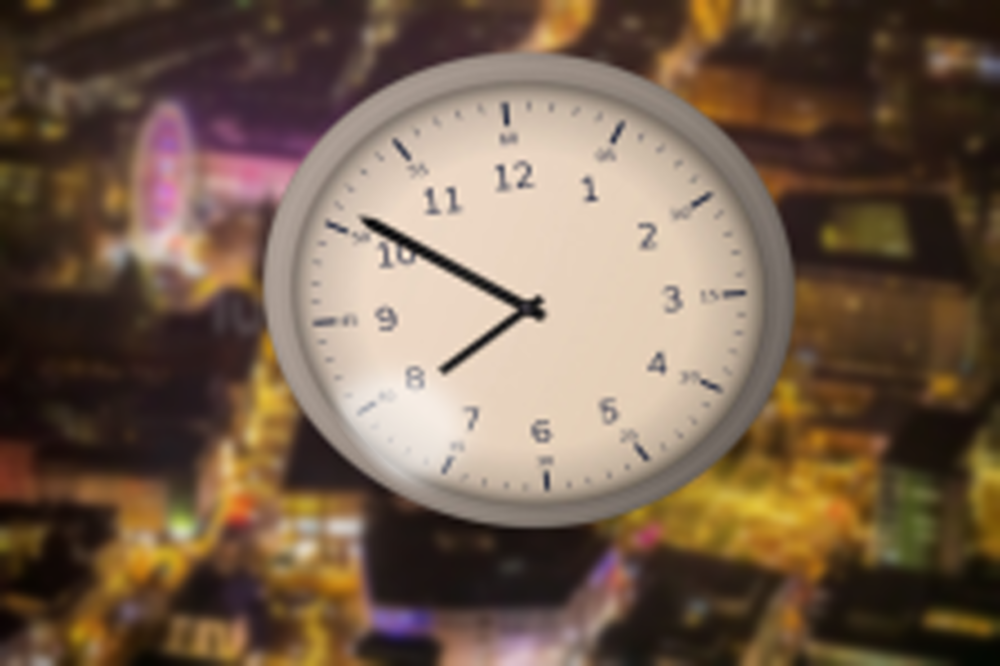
7:51
